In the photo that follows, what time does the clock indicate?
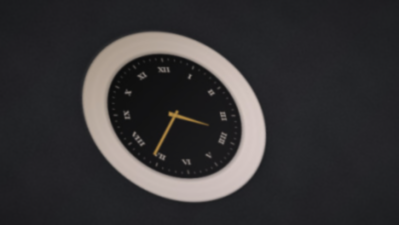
3:36
